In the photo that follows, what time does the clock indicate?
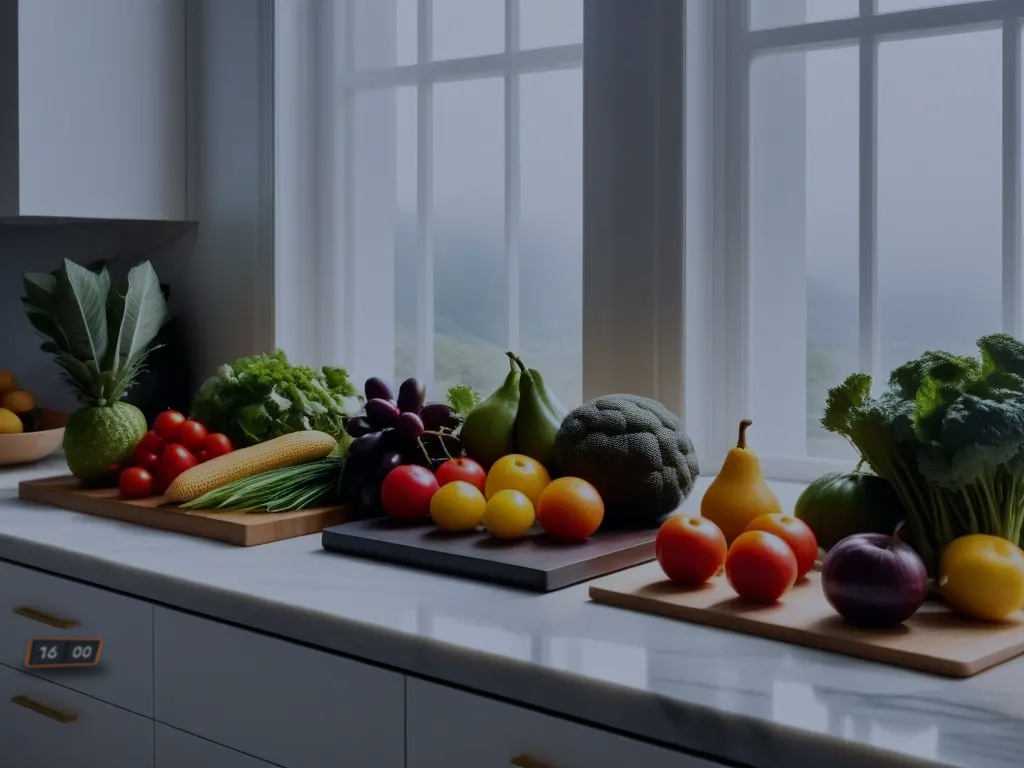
16:00
